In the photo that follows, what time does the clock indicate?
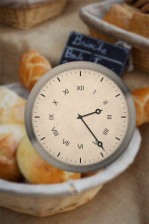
2:24
